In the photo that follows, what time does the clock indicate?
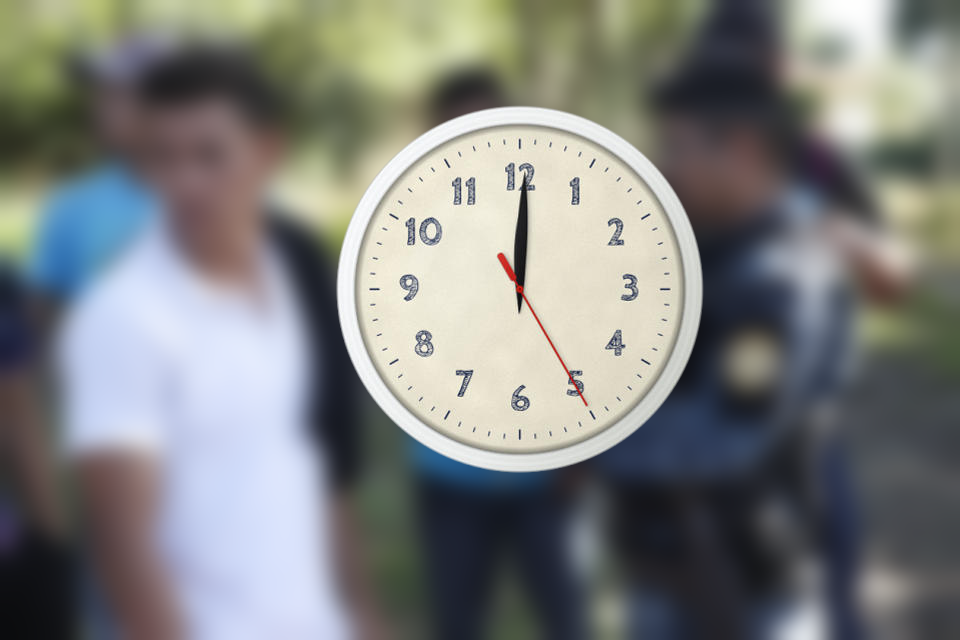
12:00:25
